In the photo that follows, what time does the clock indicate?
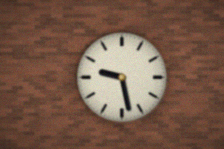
9:28
